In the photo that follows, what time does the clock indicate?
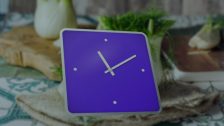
11:10
